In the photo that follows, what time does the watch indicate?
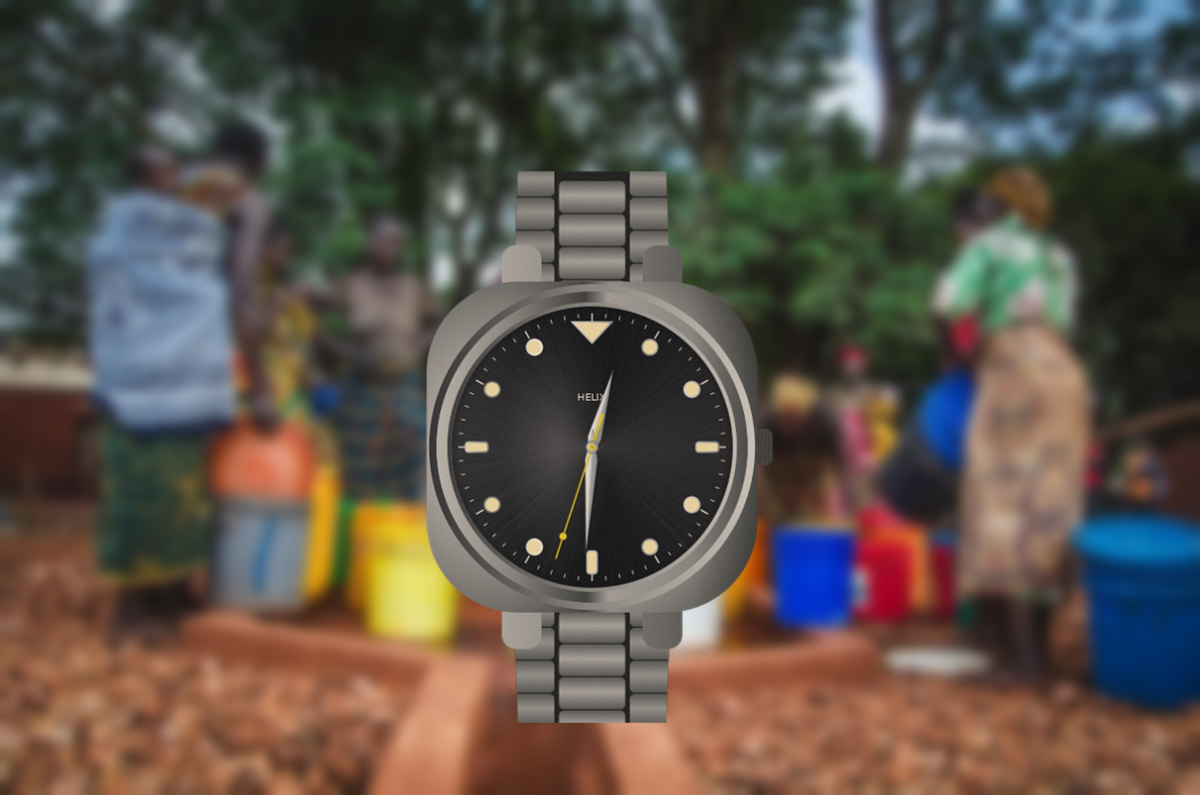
12:30:33
